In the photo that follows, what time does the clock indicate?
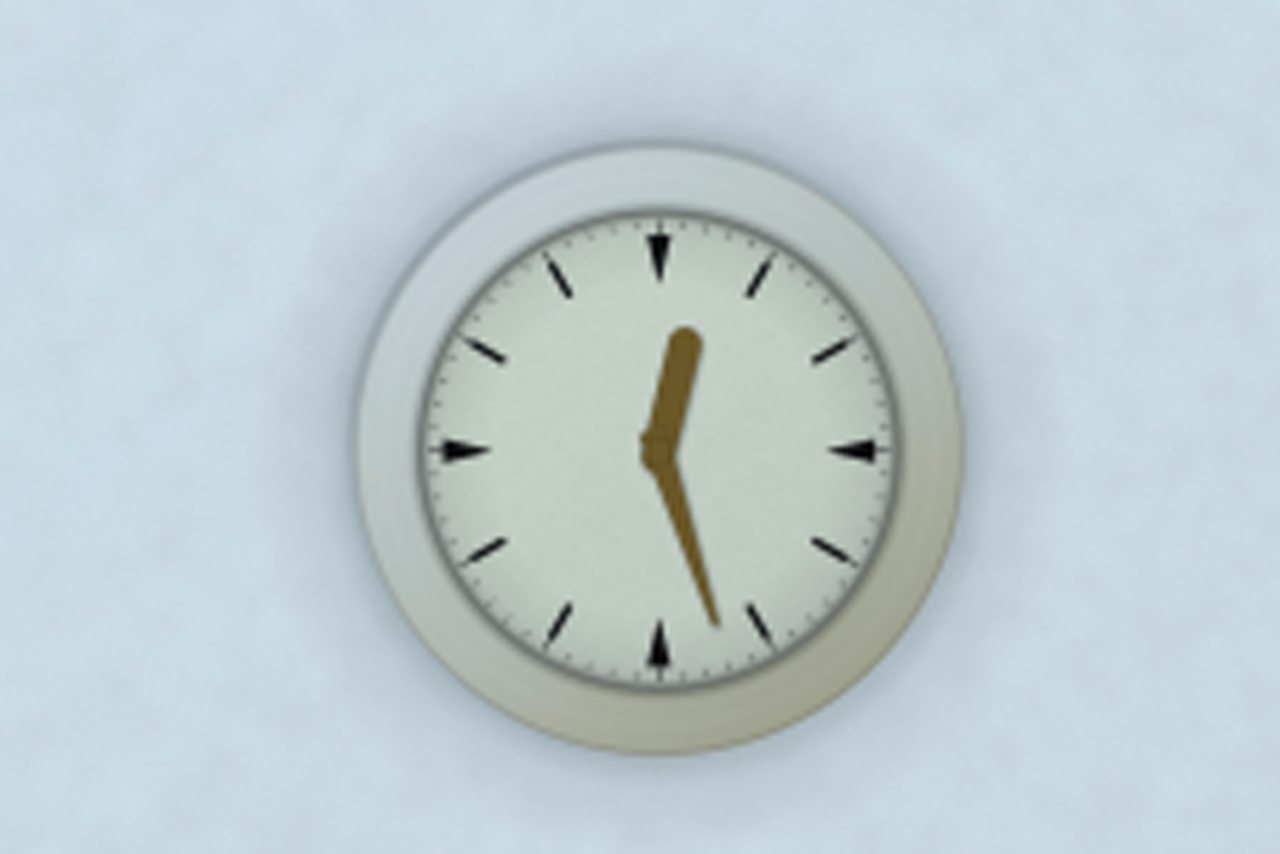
12:27
